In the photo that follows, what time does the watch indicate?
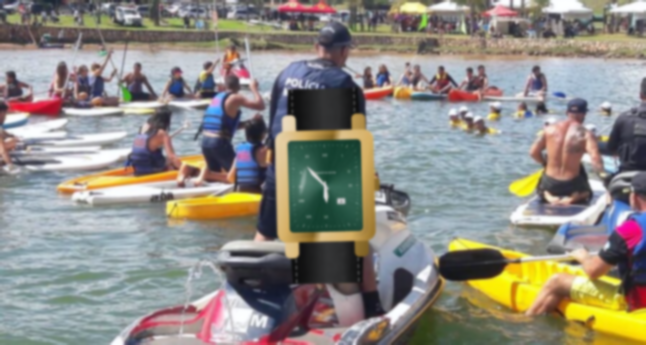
5:53
